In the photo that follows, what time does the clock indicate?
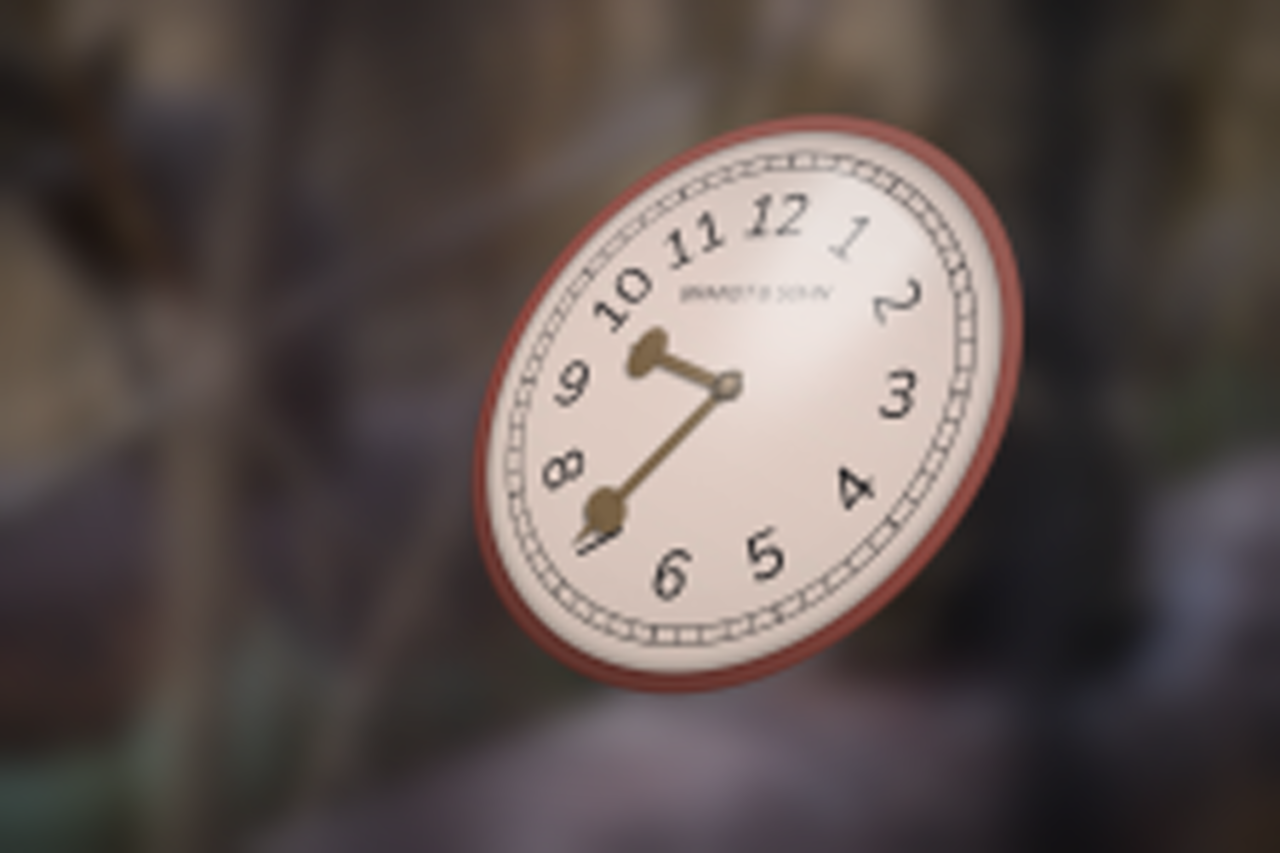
9:36
